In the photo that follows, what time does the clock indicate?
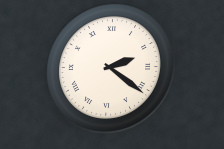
2:21
